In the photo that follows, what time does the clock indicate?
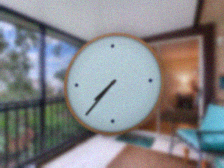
7:37
